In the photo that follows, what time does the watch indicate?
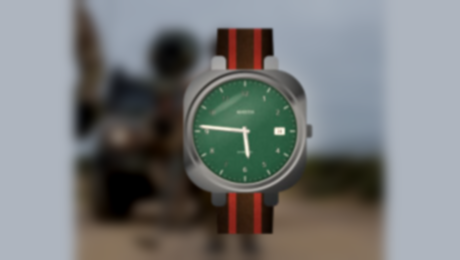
5:46
